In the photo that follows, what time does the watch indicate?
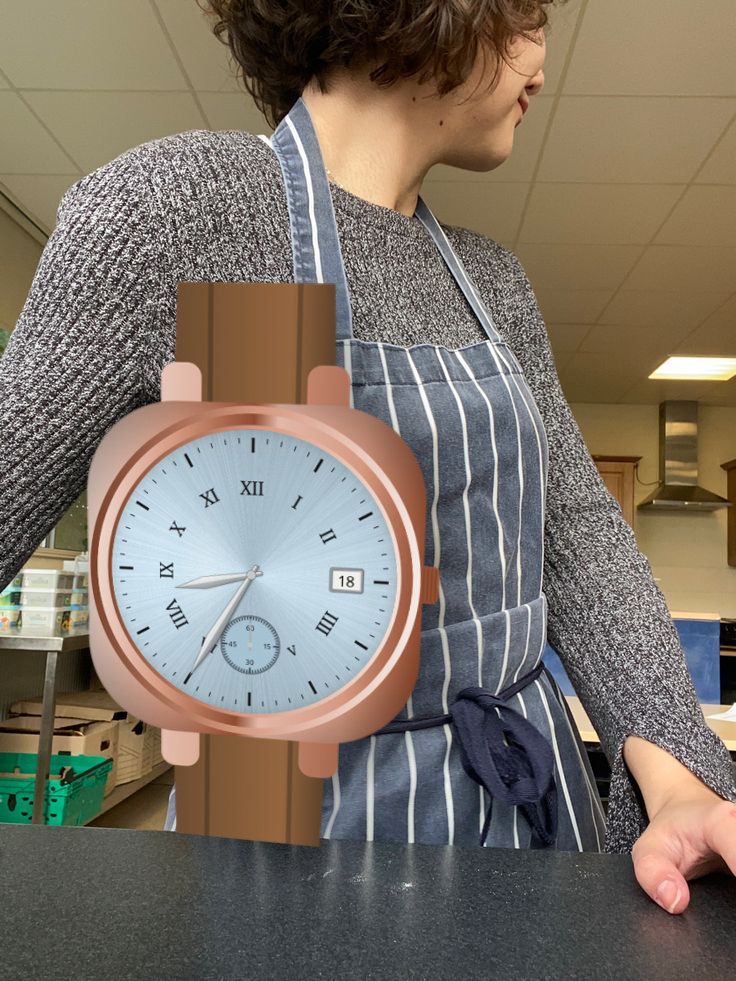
8:35
